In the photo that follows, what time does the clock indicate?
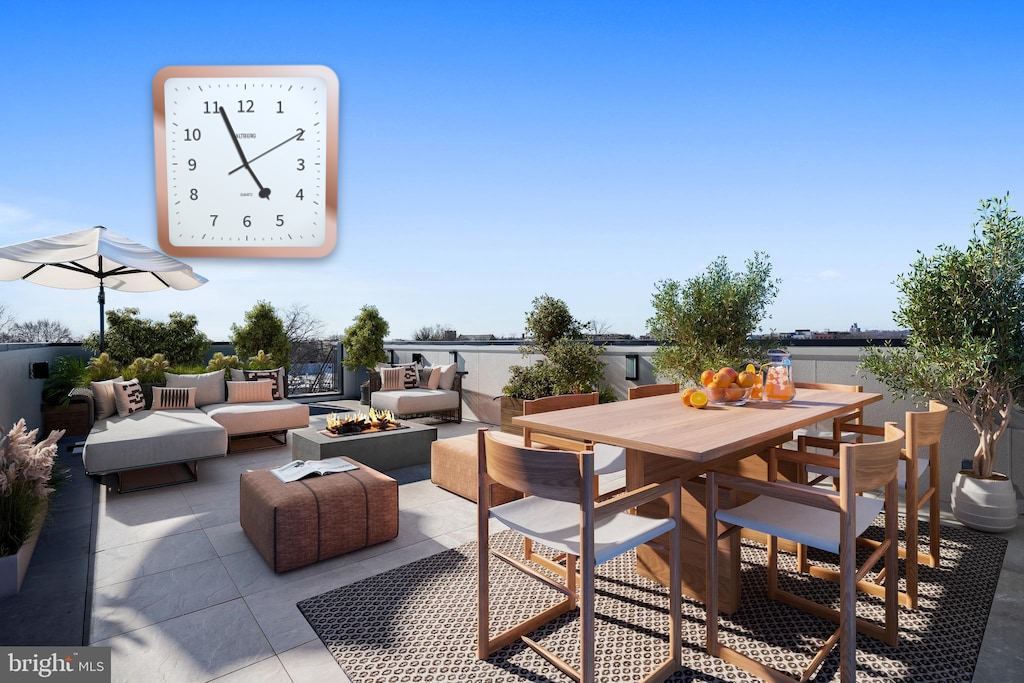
4:56:10
